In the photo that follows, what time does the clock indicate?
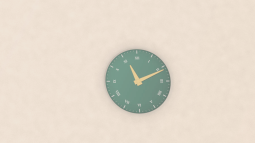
11:11
